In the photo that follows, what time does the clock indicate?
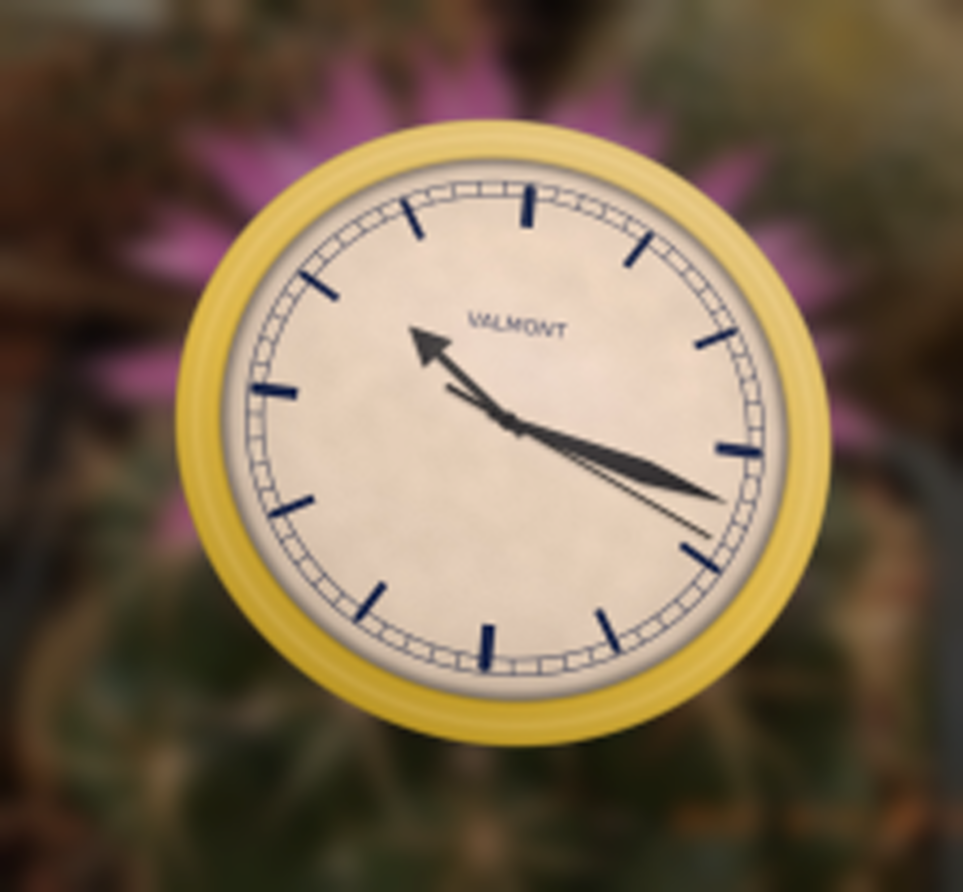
10:17:19
